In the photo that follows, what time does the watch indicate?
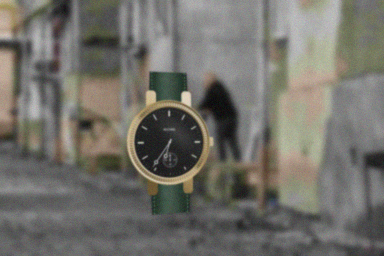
6:36
